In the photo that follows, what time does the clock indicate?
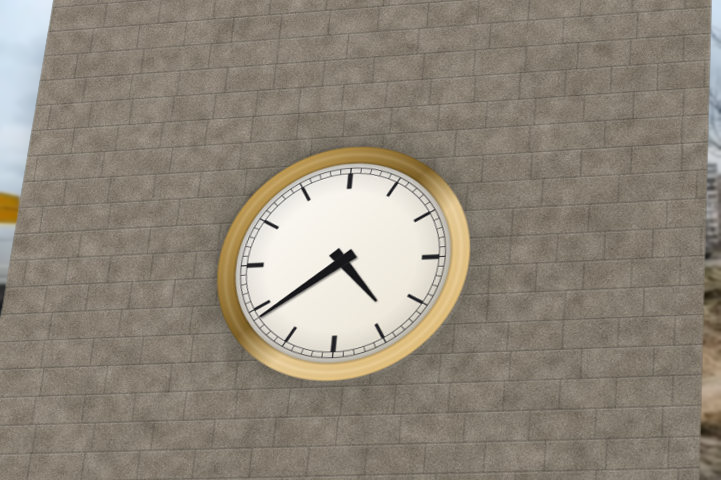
4:39
